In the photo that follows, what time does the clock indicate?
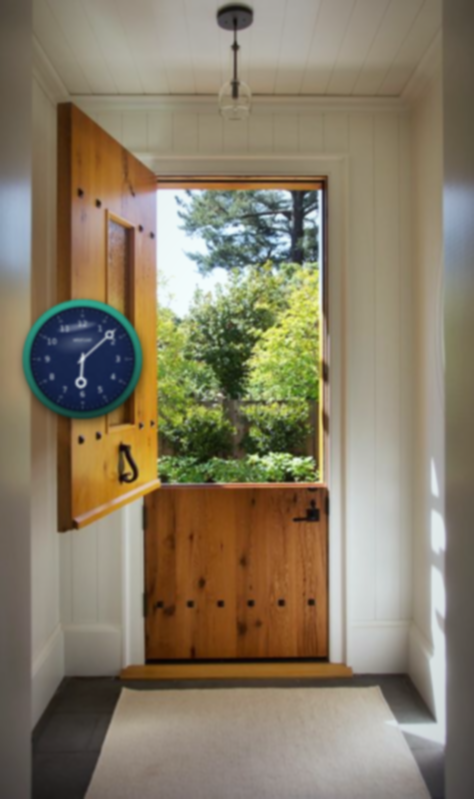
6:08
